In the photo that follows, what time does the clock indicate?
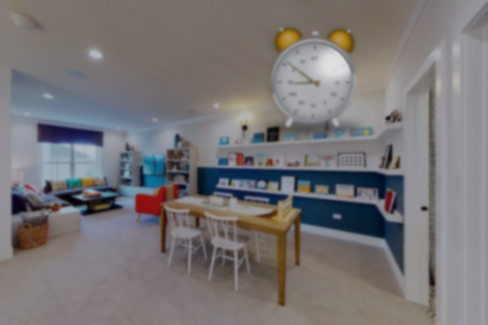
8:51
